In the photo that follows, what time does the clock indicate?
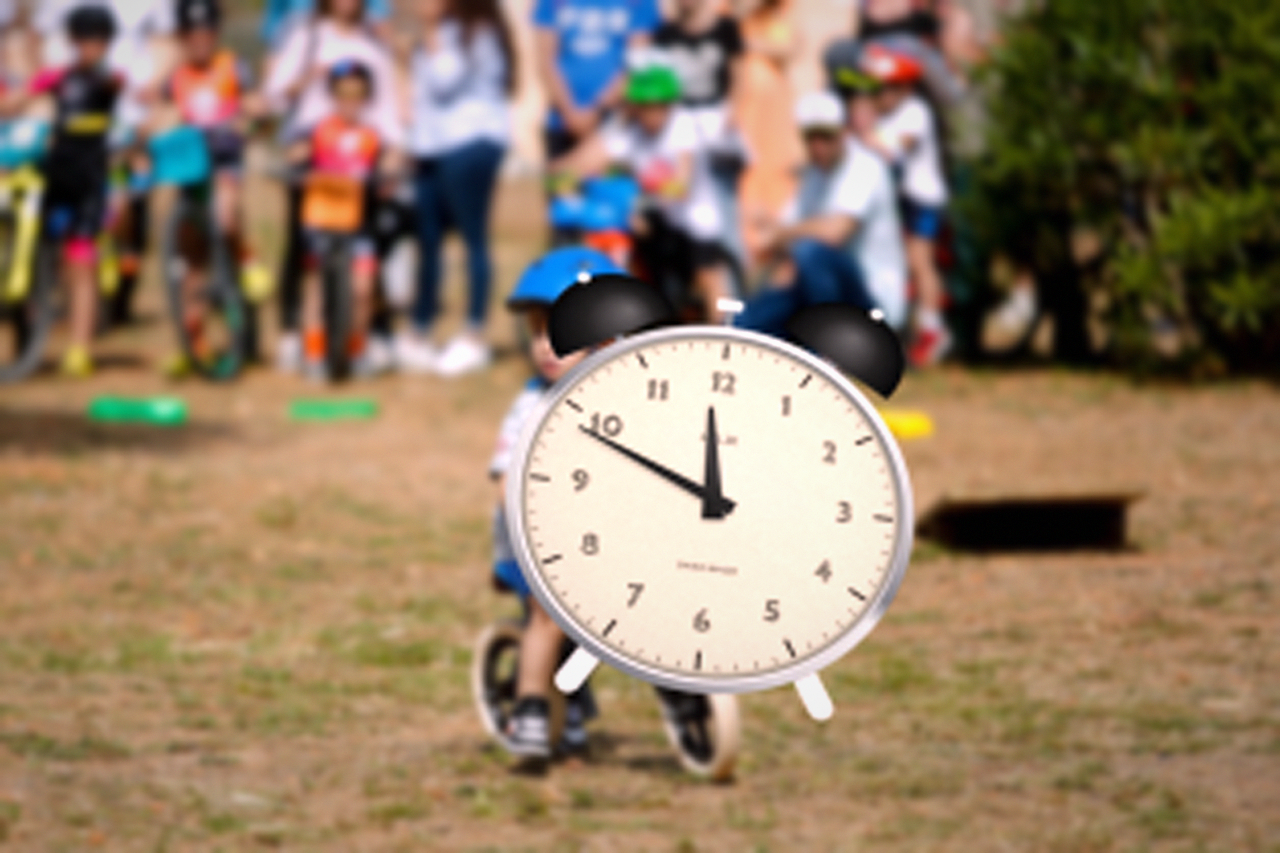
11:49
